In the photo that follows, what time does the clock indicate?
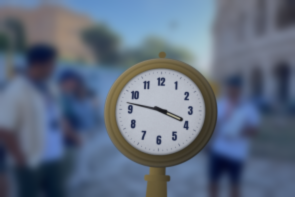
3:47
